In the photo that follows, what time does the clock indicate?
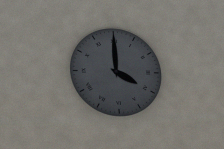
4:00
